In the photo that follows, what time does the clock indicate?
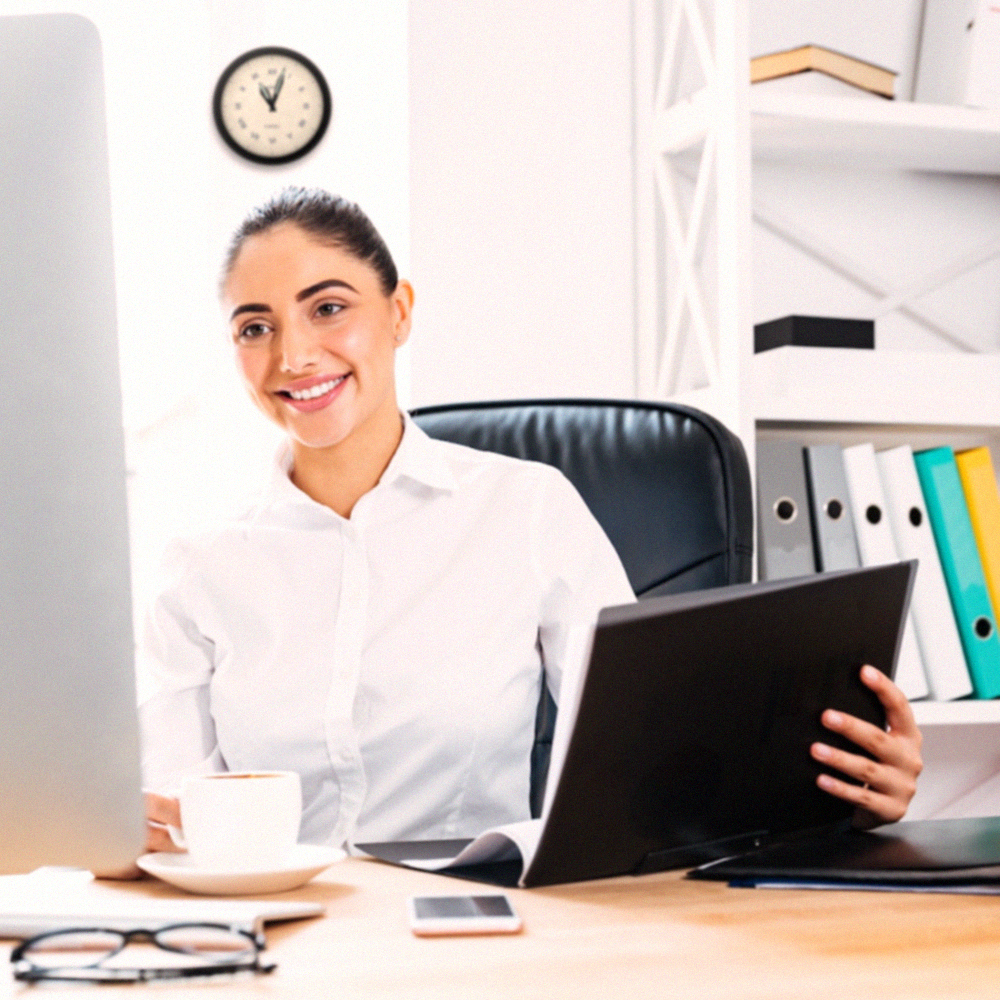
11:03
